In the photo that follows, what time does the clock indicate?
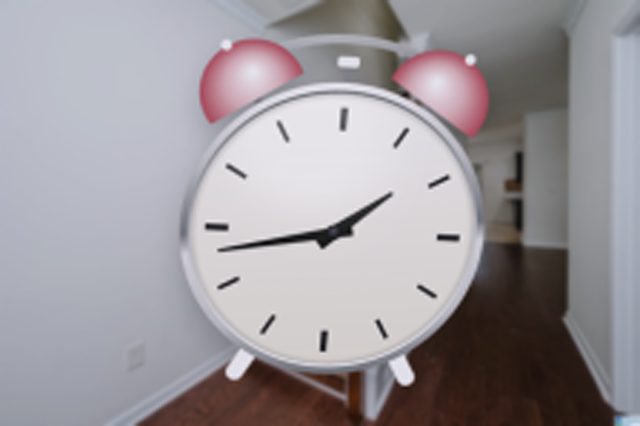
1:43
